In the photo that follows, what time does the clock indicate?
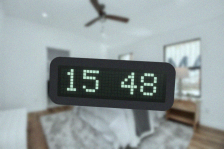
15:48
